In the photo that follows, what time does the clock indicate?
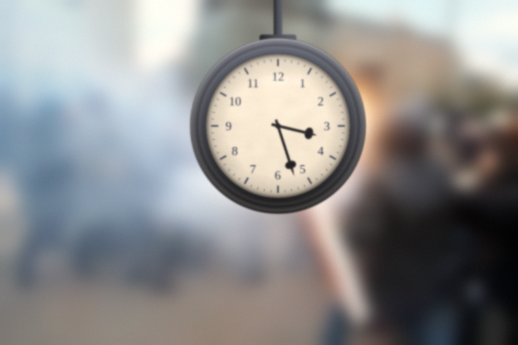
3:27
